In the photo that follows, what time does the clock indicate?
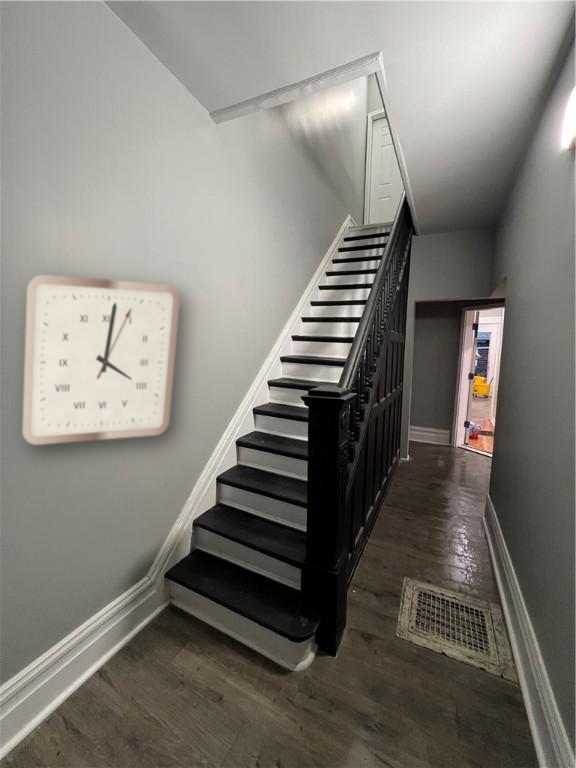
4:01:04
